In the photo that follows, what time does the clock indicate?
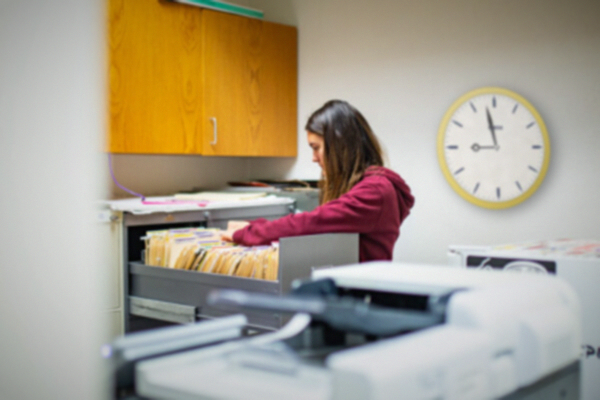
8:58
